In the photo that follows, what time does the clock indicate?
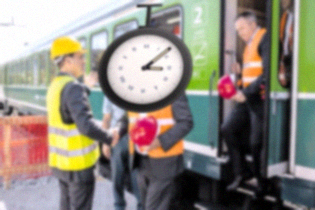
3:08
